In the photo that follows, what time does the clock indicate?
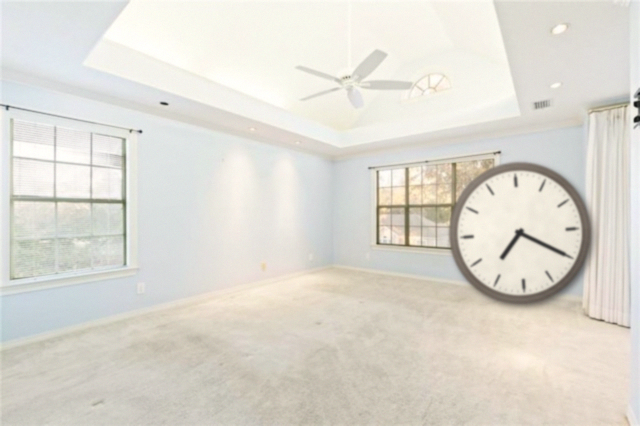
7:20
